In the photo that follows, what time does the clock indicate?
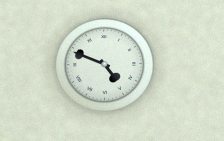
4:49
